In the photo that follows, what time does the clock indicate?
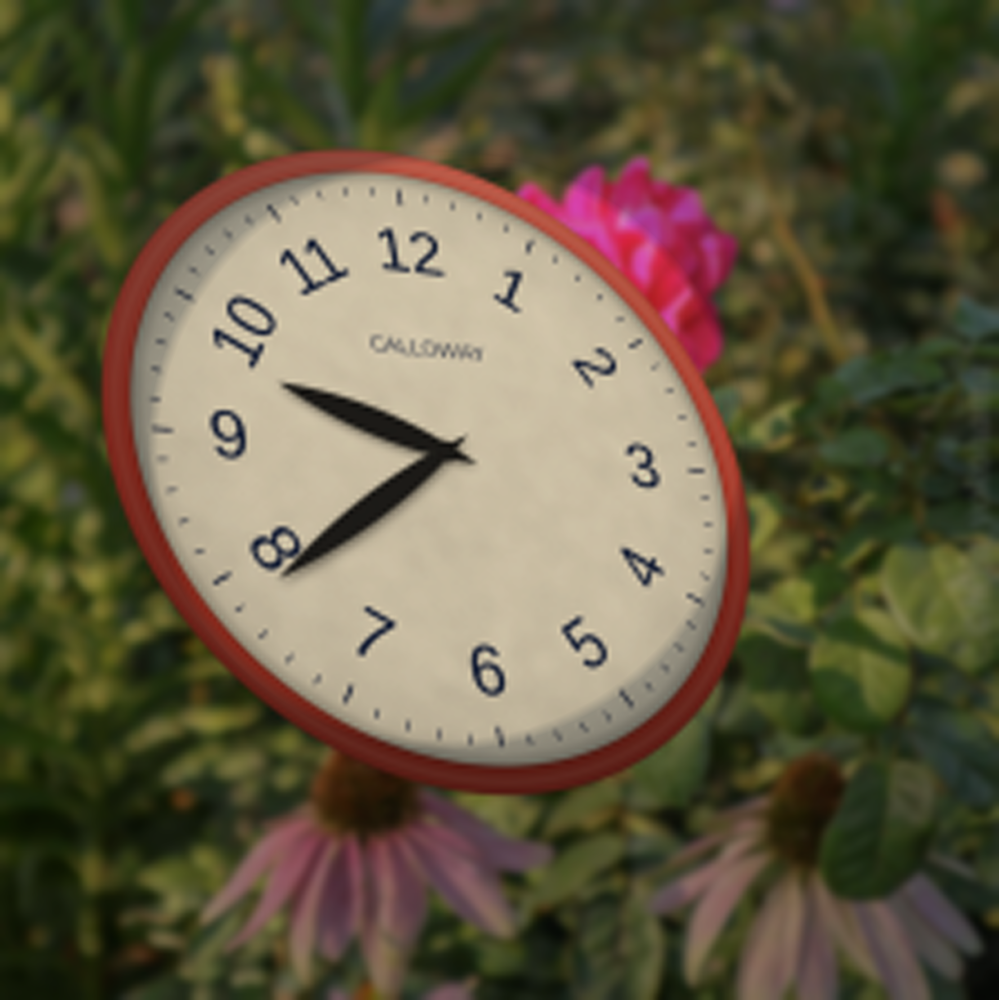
9:39
